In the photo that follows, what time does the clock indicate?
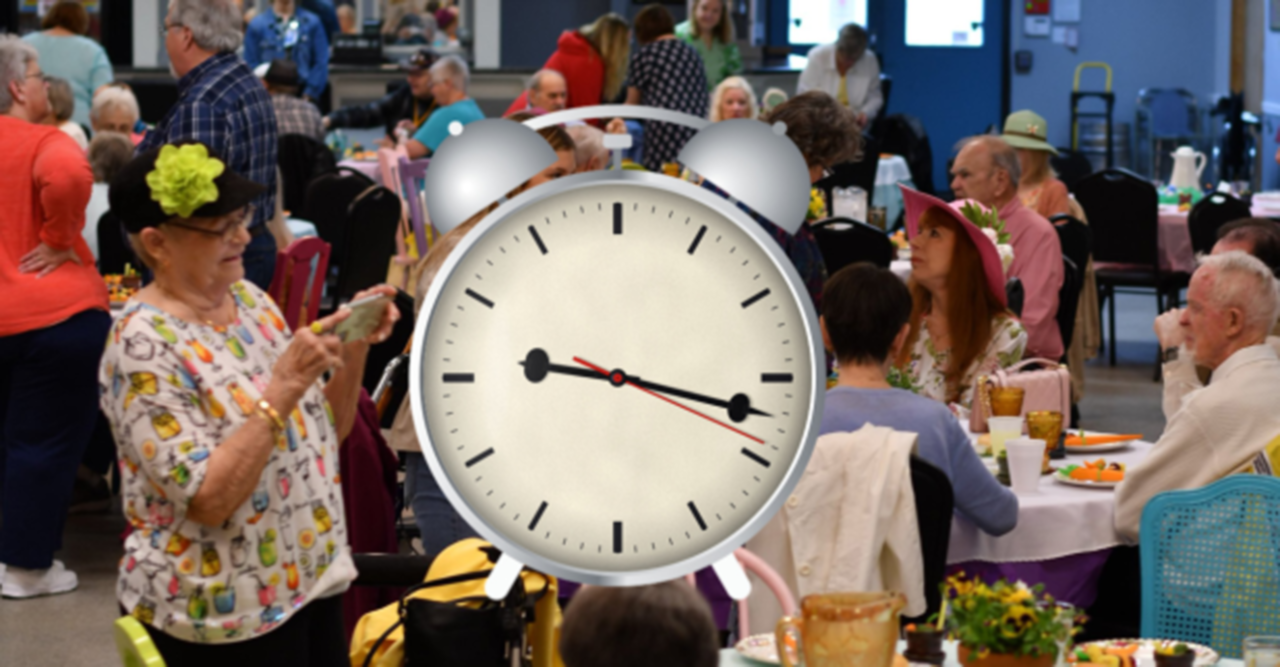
9:17:19
